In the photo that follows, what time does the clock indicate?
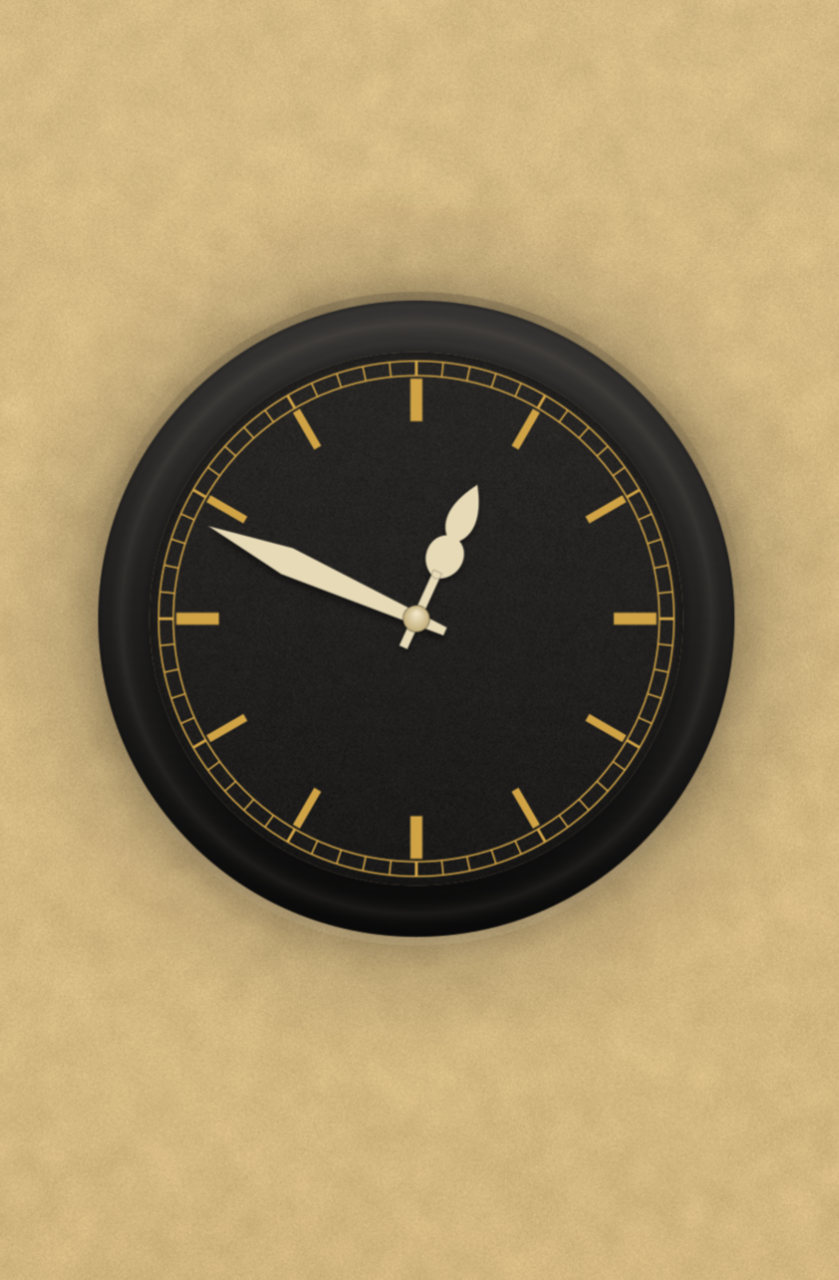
12:49
